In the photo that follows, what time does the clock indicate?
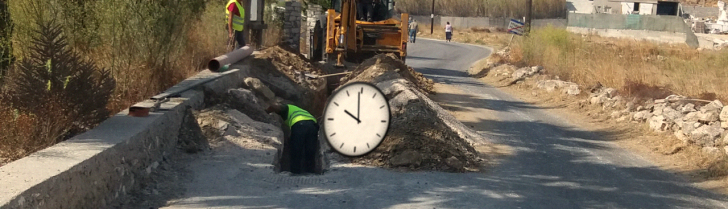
9:59
